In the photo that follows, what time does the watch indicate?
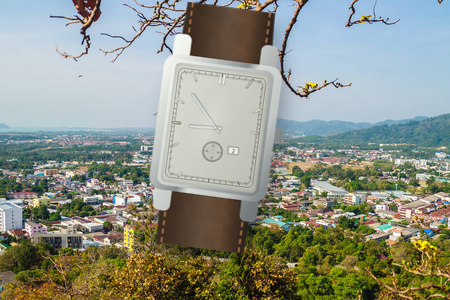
8:53
